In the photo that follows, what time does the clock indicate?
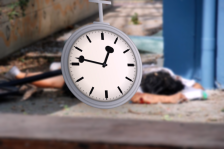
12:47
